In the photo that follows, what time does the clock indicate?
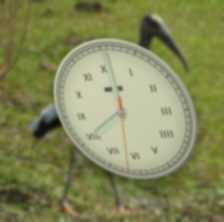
8:00:32
